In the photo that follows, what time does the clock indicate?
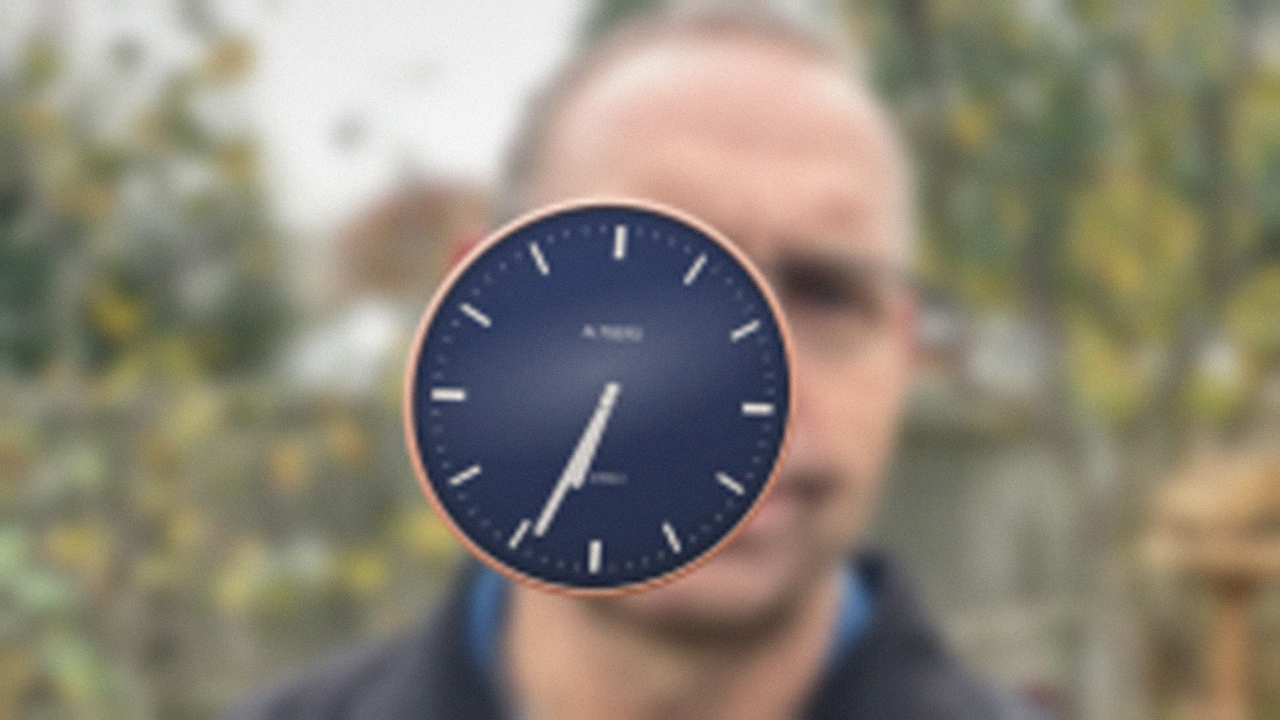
6:34
